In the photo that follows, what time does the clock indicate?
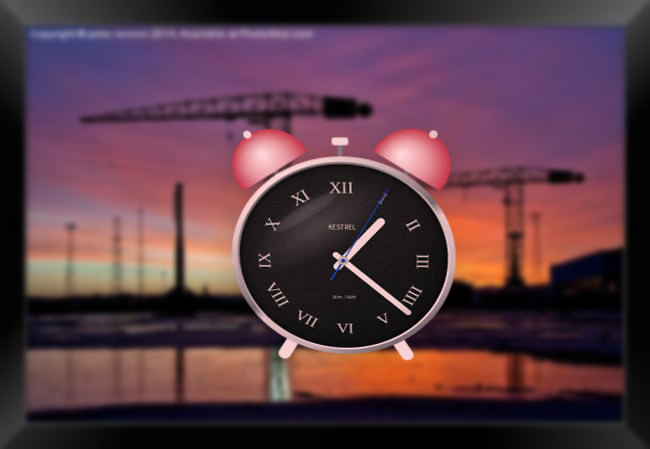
1:22:05
